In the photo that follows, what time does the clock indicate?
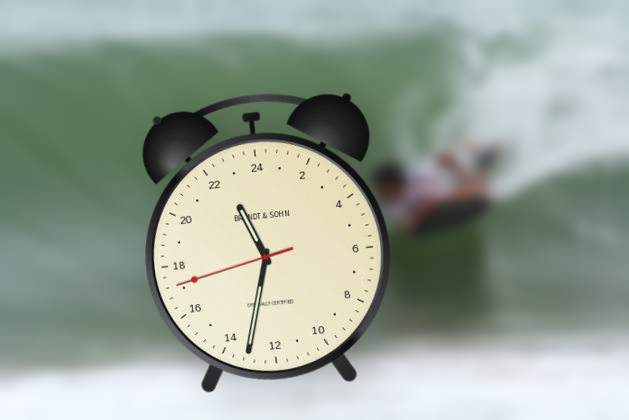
22:32:43
